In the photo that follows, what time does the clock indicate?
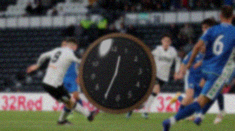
12:35
